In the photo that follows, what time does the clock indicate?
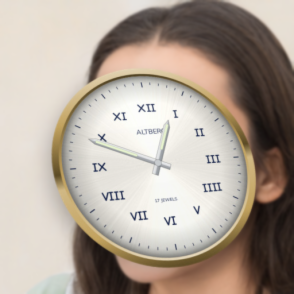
12:49
